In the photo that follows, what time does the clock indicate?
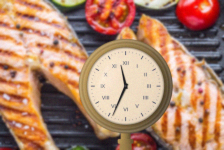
11:34
